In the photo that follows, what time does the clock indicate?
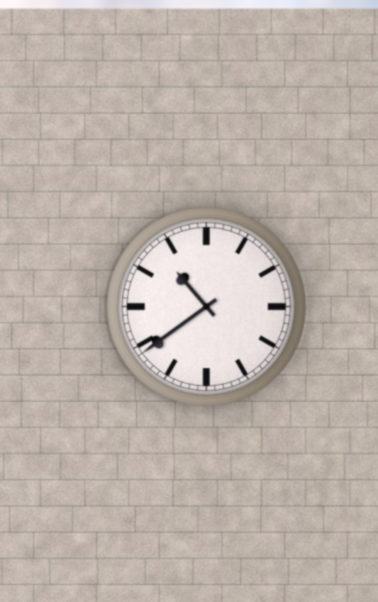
10:39
